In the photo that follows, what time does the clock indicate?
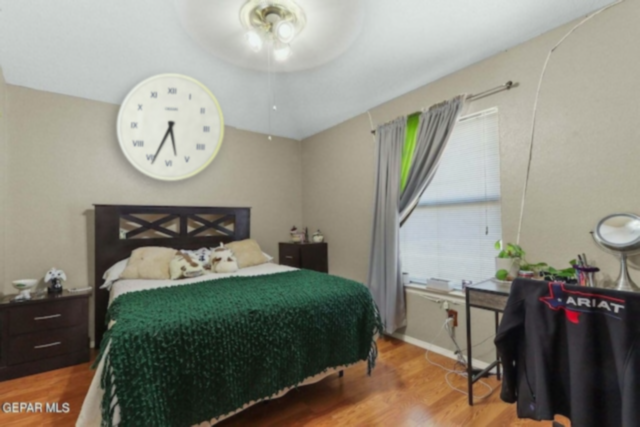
5:34
